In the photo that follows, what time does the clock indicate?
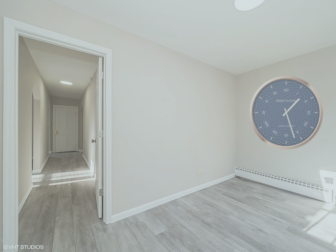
1:27
